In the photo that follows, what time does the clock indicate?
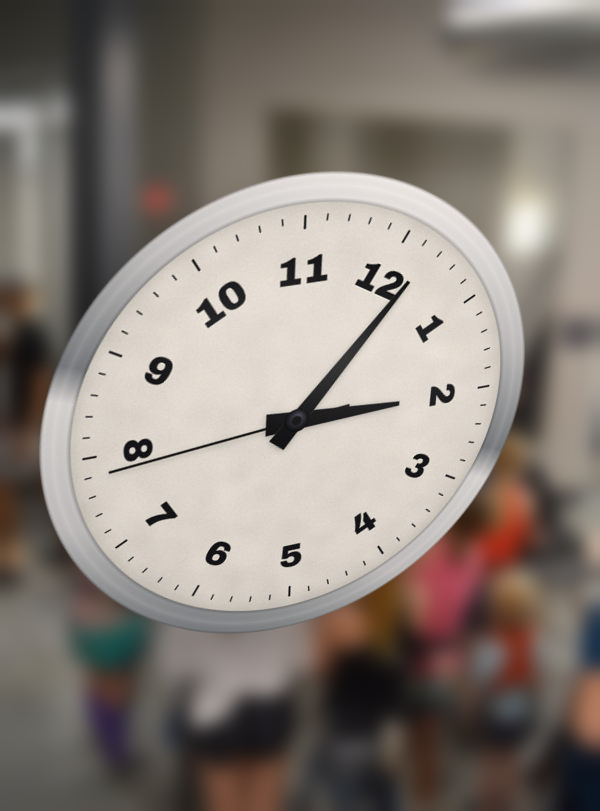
2:01:39
